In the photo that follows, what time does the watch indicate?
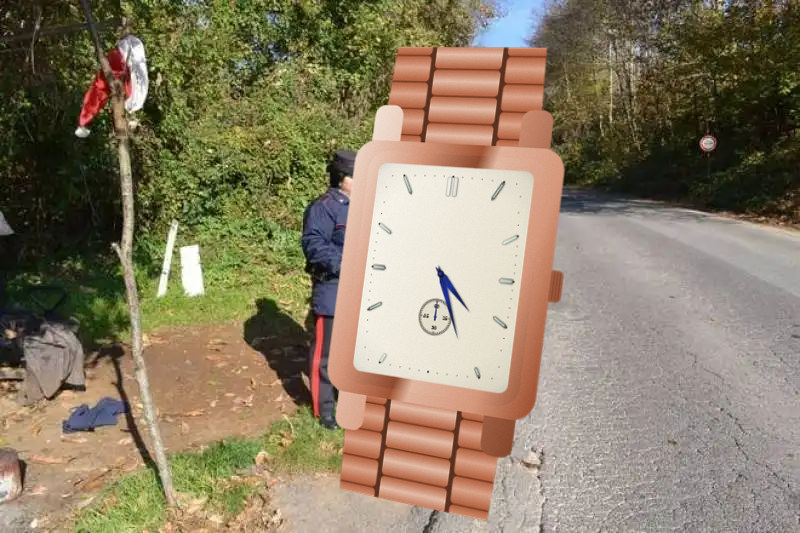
4:26
